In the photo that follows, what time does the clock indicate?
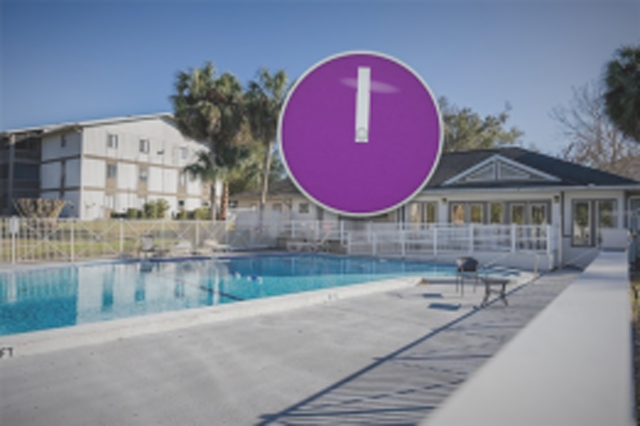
12:00
